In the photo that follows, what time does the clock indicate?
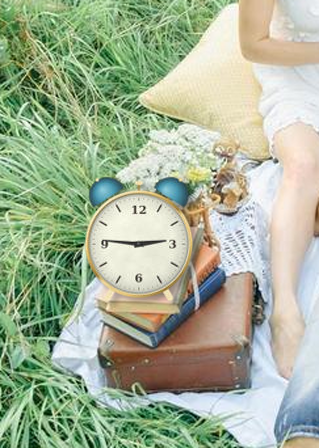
2:46
